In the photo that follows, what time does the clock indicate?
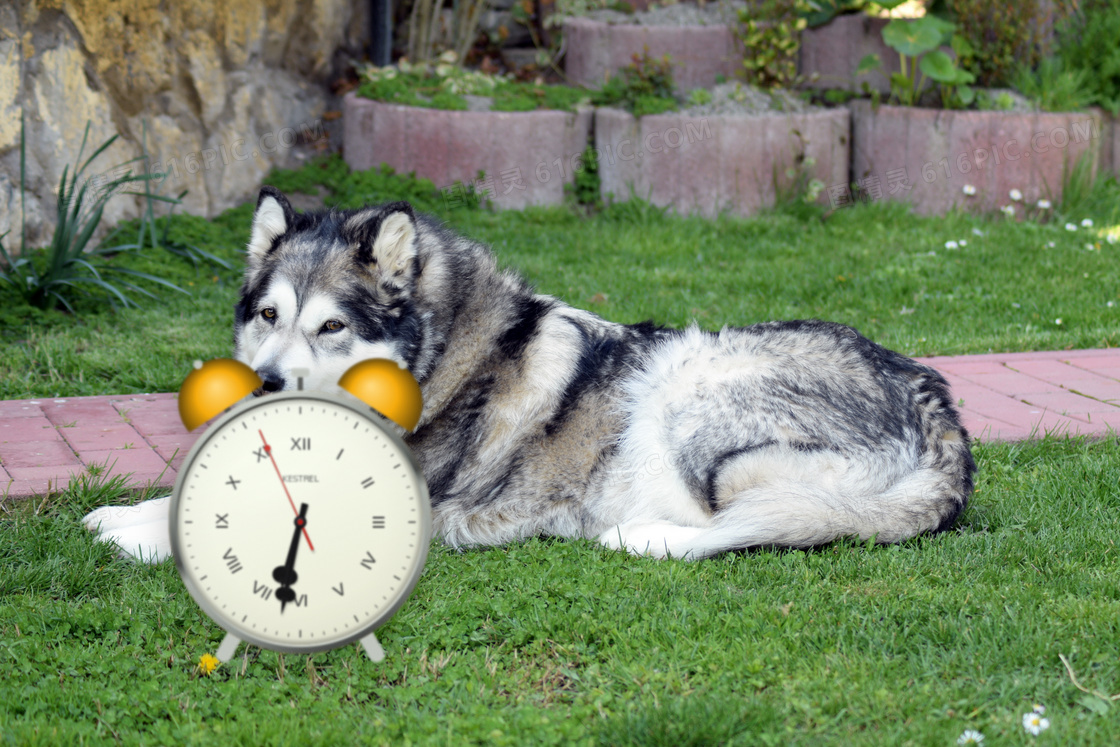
6:31:56
